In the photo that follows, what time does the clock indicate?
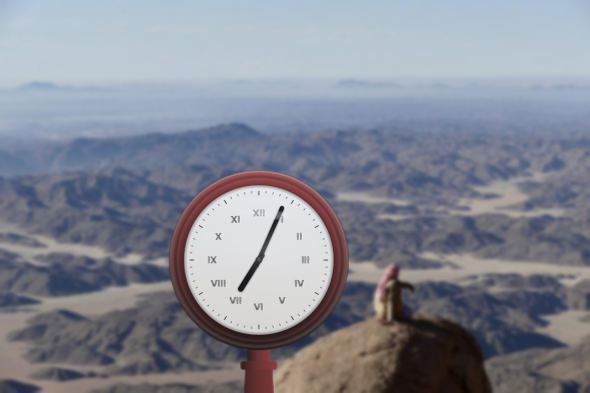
7:04
